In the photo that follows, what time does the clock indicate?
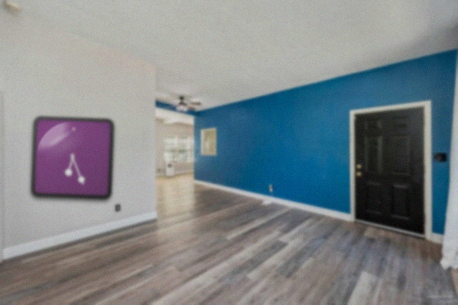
6:26
